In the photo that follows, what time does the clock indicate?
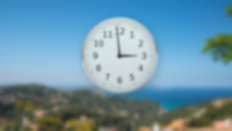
2:59
